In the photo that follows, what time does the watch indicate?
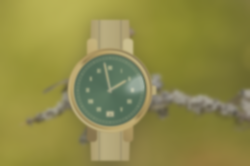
1:58
